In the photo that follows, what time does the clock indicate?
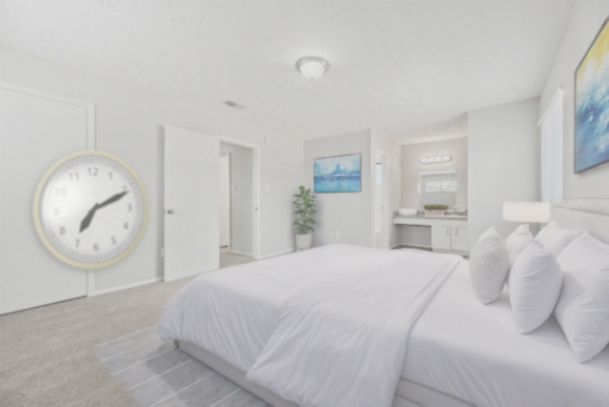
7:11
